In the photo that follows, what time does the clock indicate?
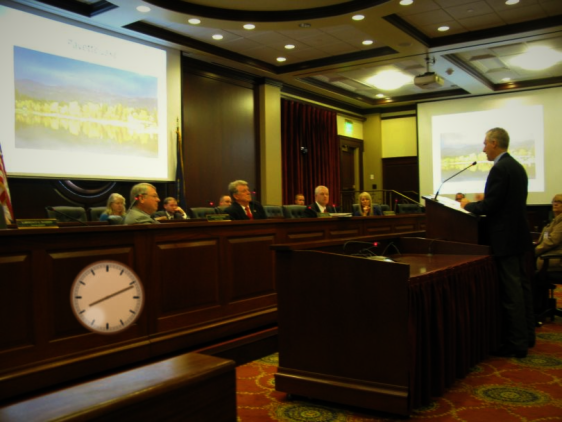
8:11
